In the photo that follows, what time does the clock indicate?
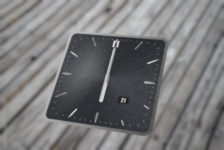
6:00
